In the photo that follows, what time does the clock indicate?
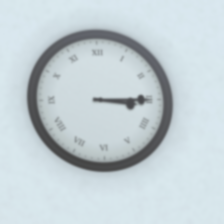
3:15
